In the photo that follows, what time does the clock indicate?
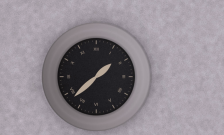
1:38
